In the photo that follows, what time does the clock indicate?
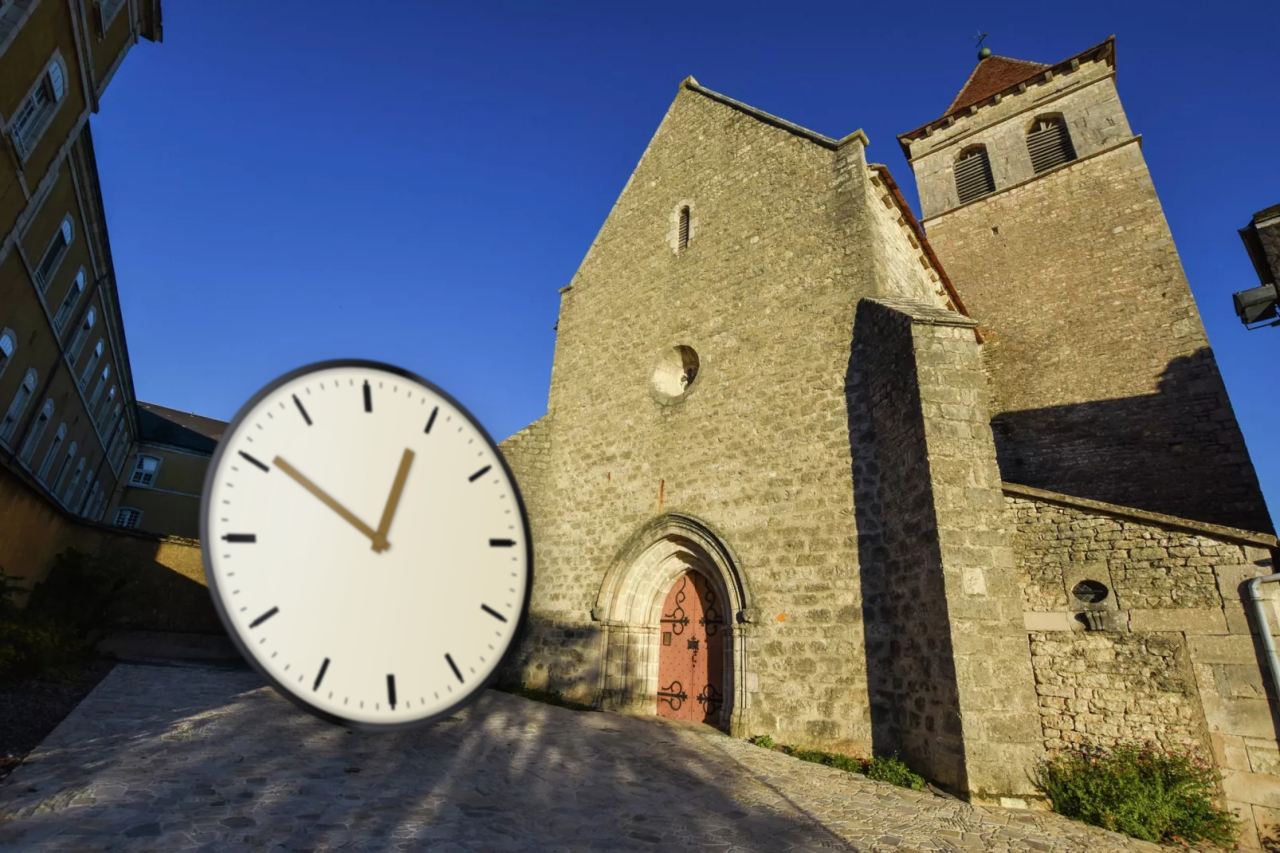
12:51
